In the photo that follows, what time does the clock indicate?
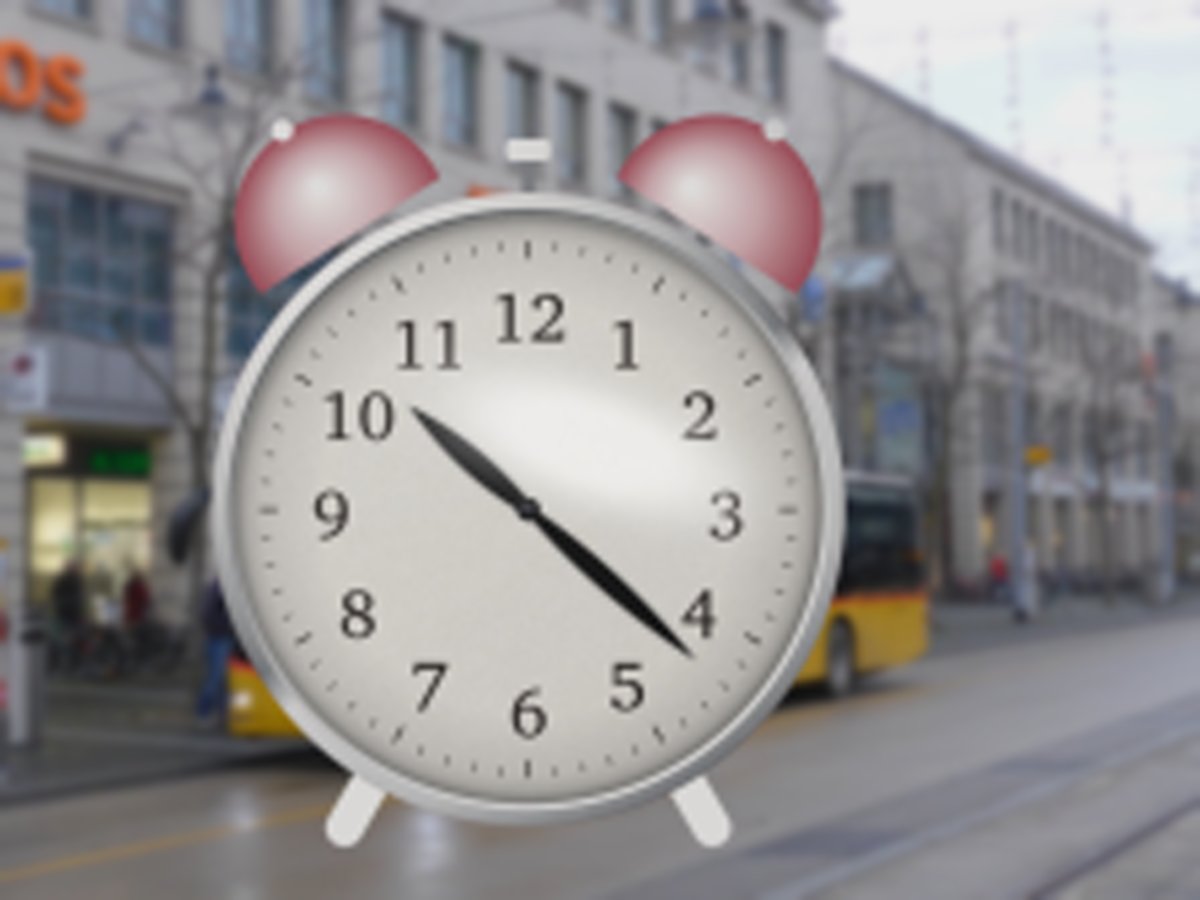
10:22
